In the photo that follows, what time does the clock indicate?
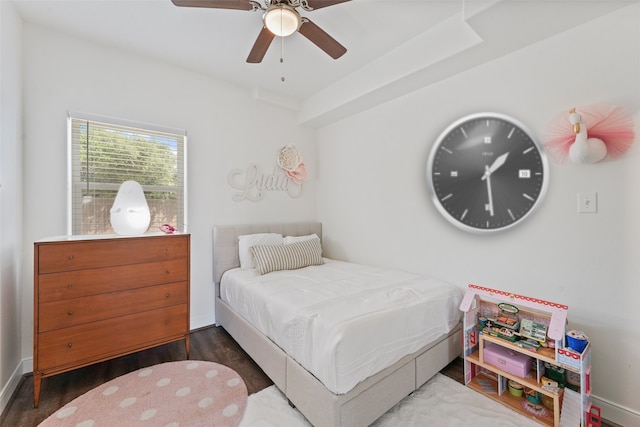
1:29
